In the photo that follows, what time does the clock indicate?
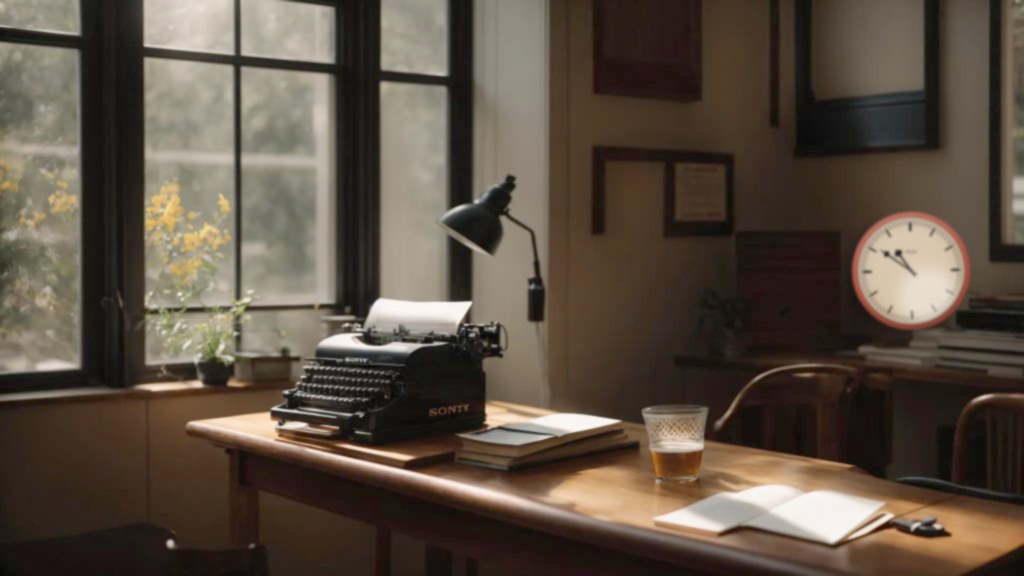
10:51
